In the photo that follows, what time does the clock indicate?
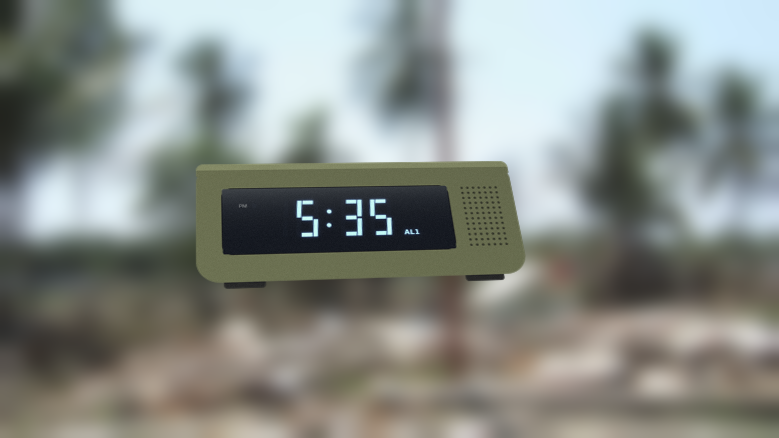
5:35
